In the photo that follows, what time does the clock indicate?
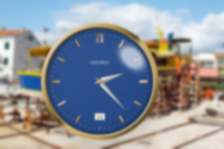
2:23
